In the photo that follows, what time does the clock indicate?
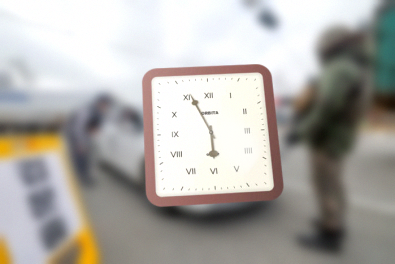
5:56
